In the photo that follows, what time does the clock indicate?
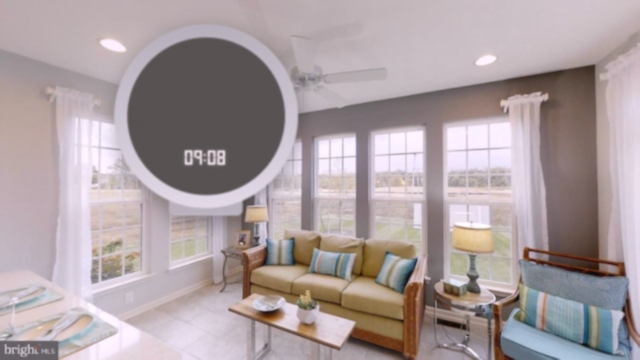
9:08
